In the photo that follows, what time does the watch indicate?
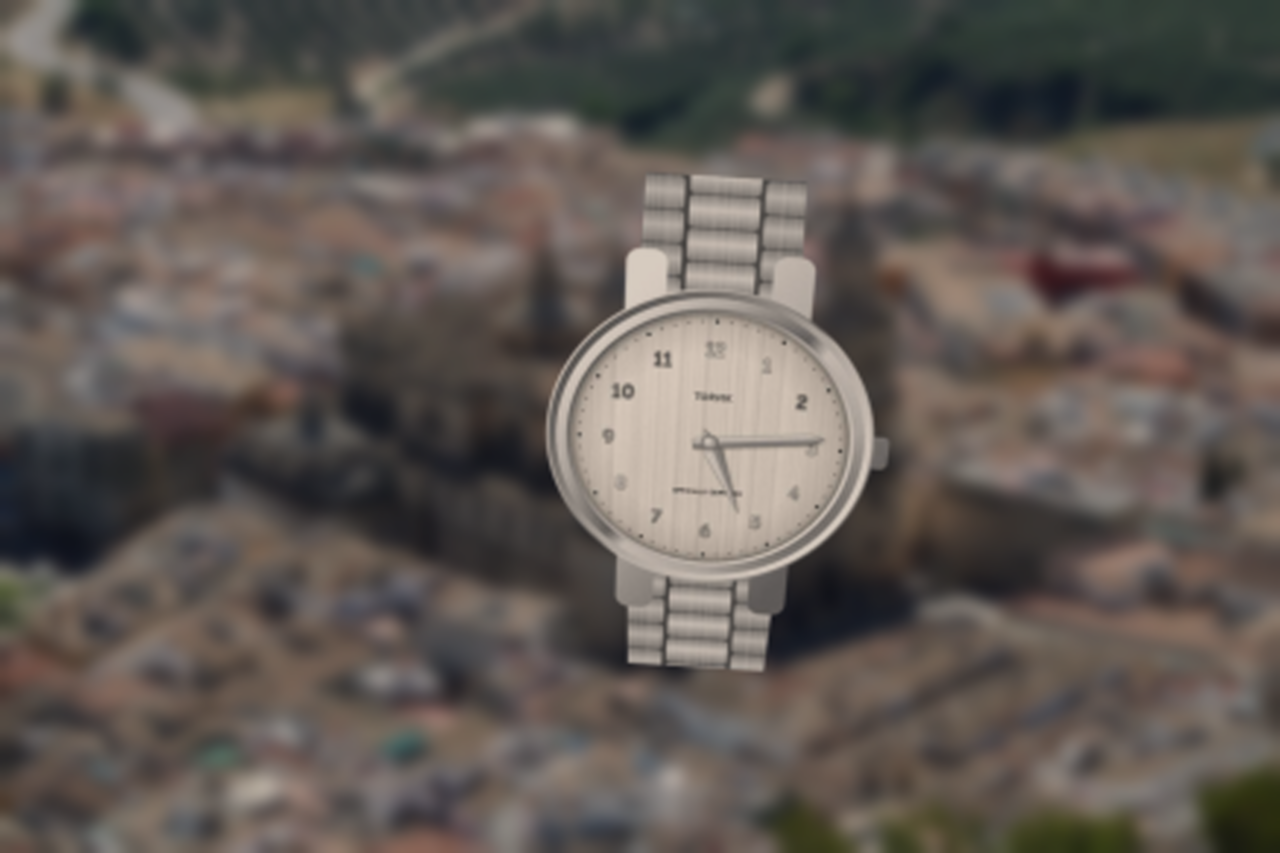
5:14
